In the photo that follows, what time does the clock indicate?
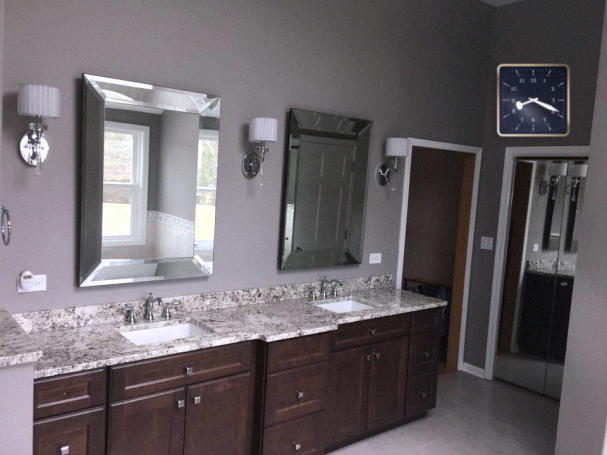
8:19
